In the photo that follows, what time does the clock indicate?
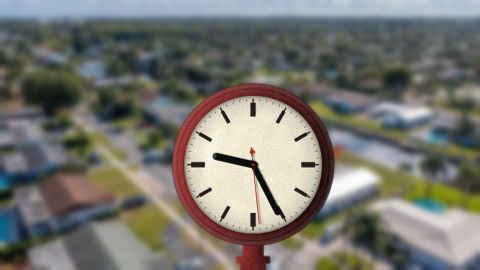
9:25:29
